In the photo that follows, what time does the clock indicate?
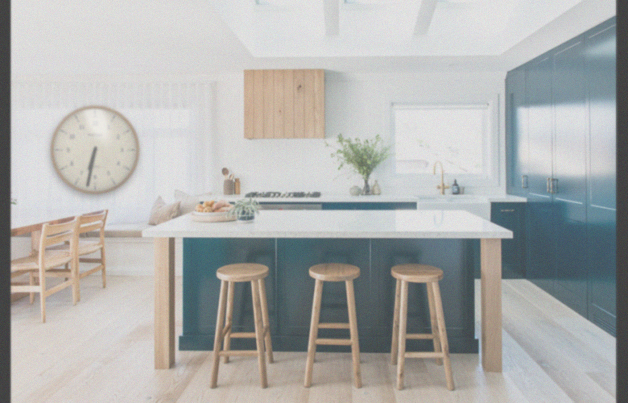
6:32
